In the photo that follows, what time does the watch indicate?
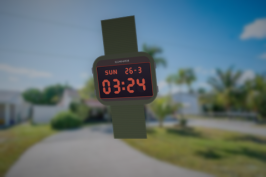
3:24
